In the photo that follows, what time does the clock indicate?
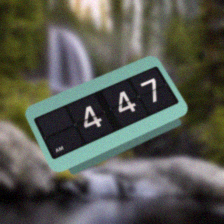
4:47
